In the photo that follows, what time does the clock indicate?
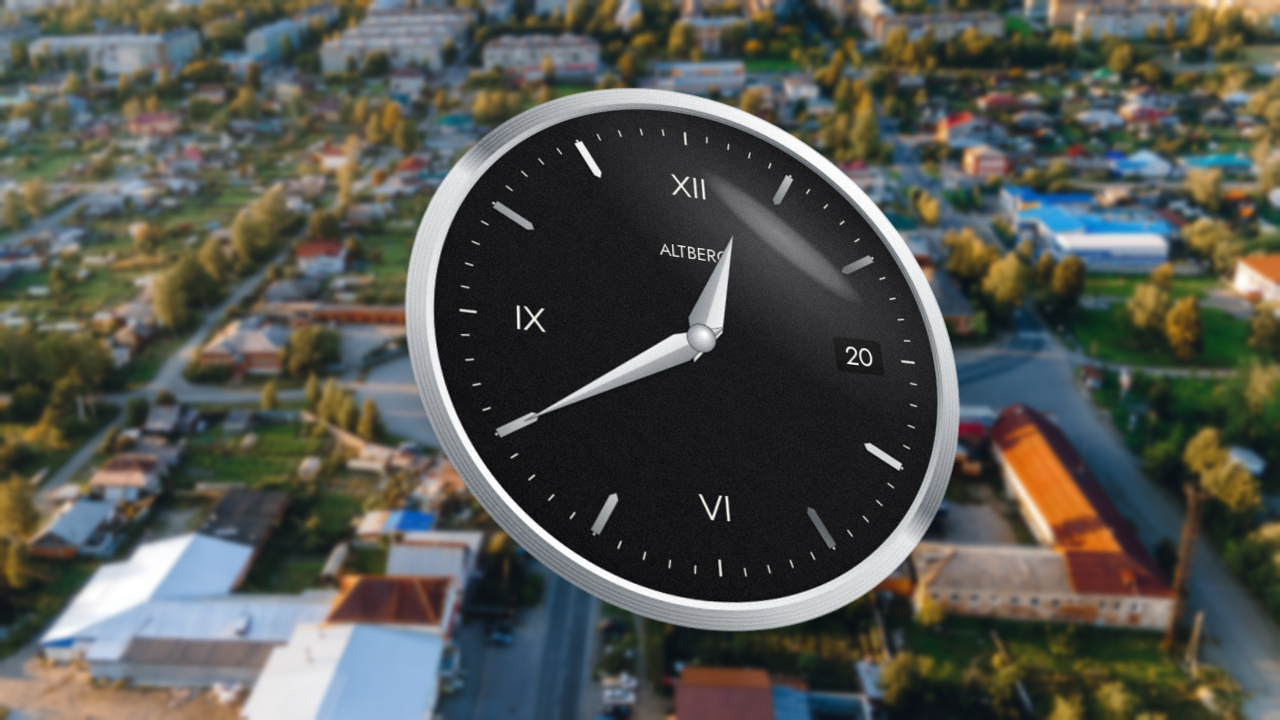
12:40
